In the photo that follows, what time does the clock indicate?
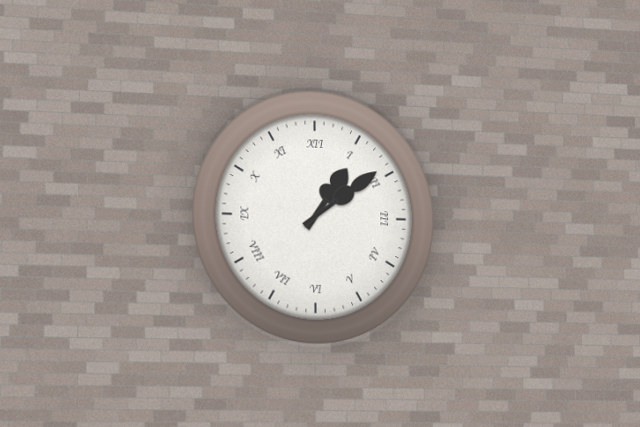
1:09
